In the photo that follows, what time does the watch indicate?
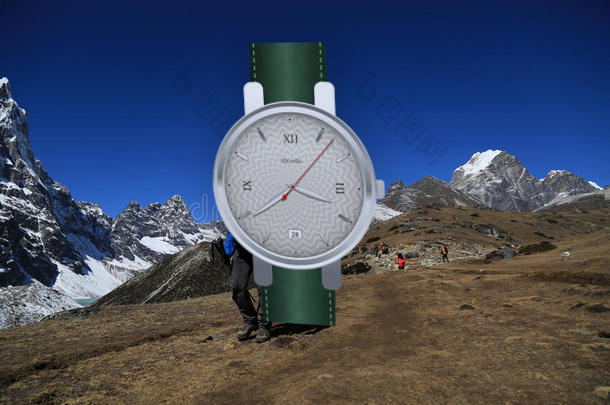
3:39:07
